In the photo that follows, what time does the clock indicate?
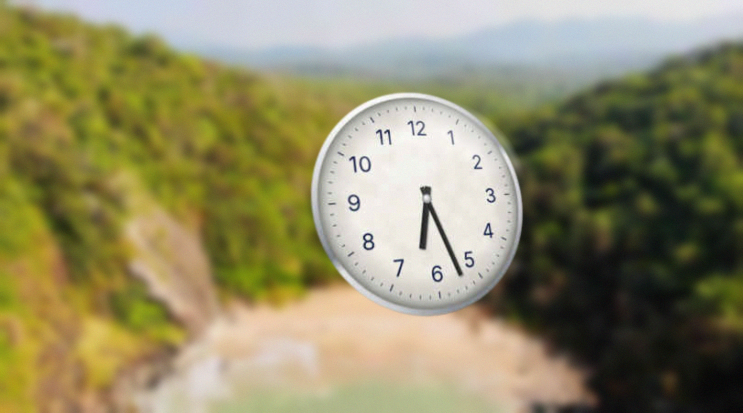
6:27
